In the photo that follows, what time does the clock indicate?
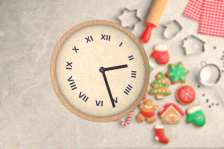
2:26
